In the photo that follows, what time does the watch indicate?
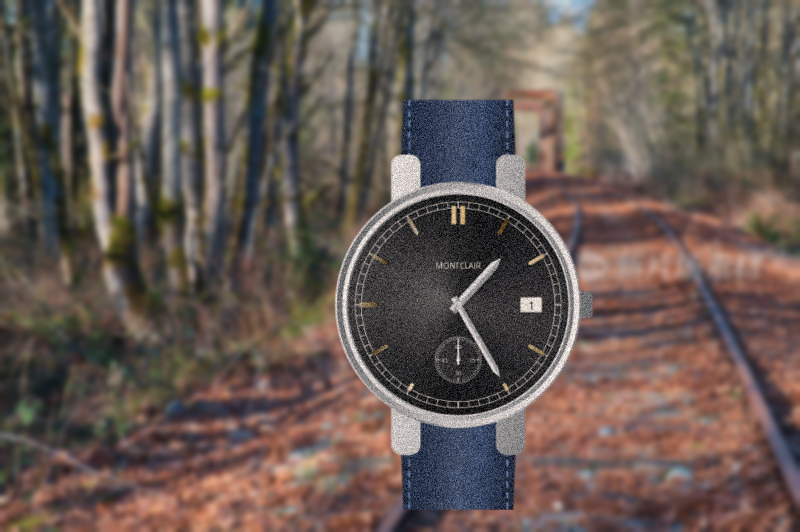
1:25
